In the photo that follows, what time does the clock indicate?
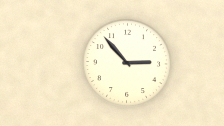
2:53
